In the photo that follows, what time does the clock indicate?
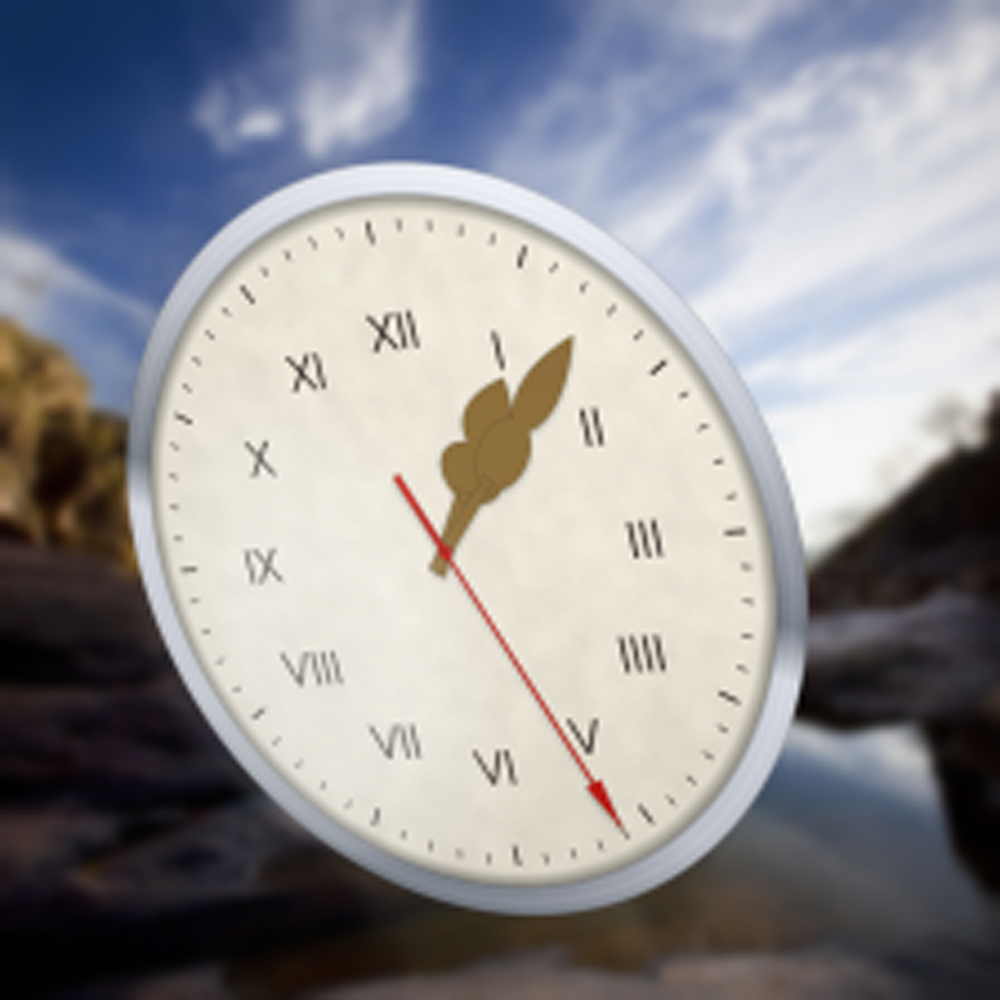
1:07:26
